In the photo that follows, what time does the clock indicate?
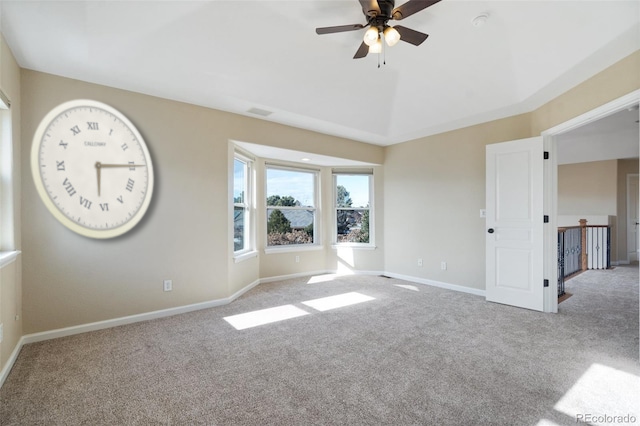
6:15
